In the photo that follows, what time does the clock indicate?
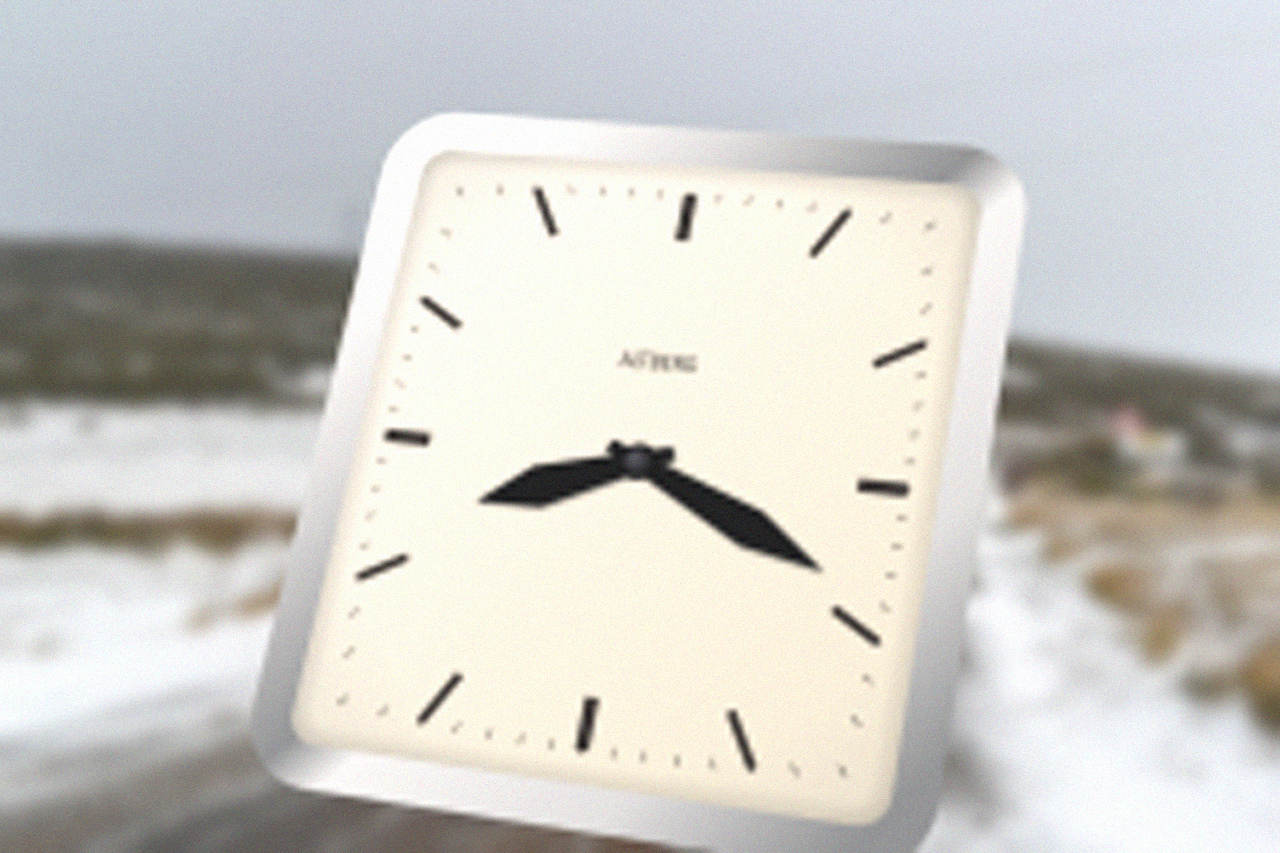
8:19
